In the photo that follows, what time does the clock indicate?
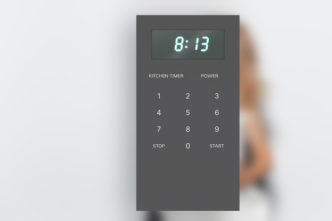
8:13
